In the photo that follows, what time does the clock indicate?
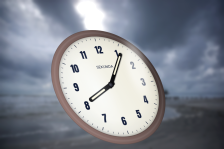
8:06
